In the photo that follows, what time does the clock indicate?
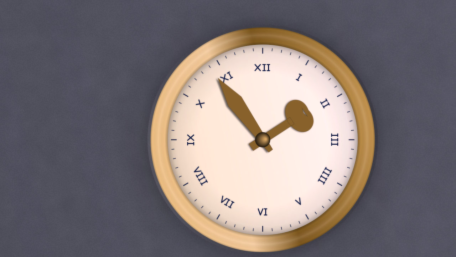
1:54
